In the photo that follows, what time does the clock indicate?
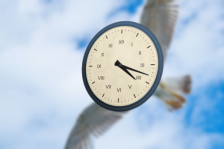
4:18
